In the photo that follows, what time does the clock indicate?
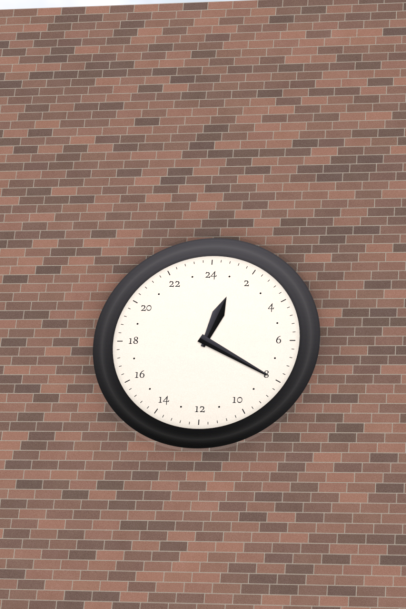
1:20
